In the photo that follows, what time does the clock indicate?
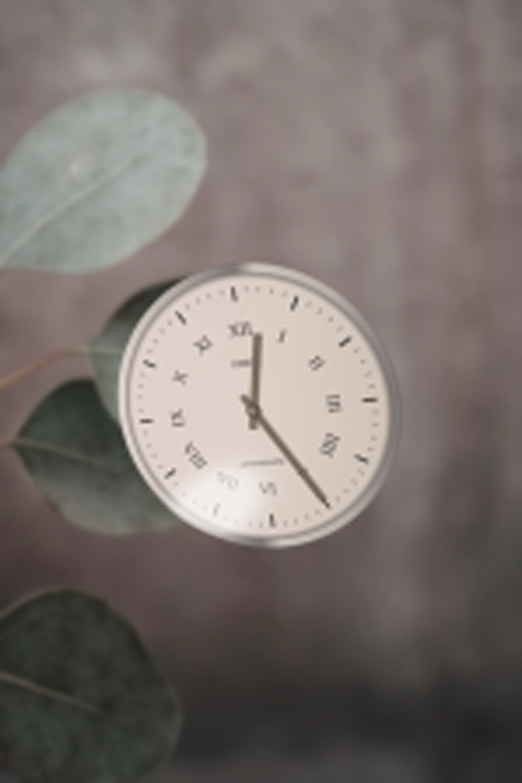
12:25
